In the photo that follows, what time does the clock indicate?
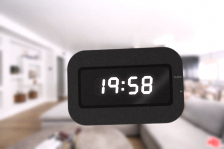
19:58
